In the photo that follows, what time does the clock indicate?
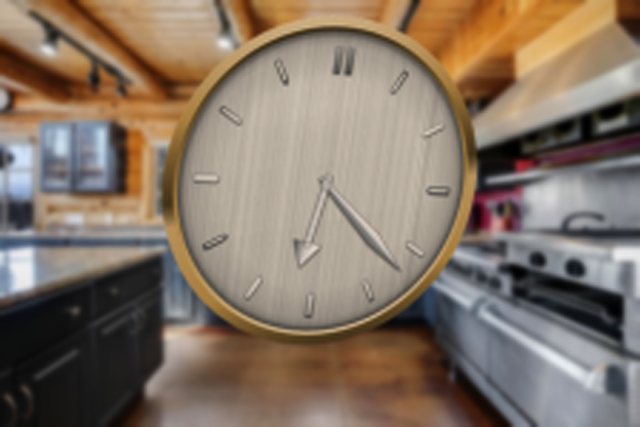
6:22
